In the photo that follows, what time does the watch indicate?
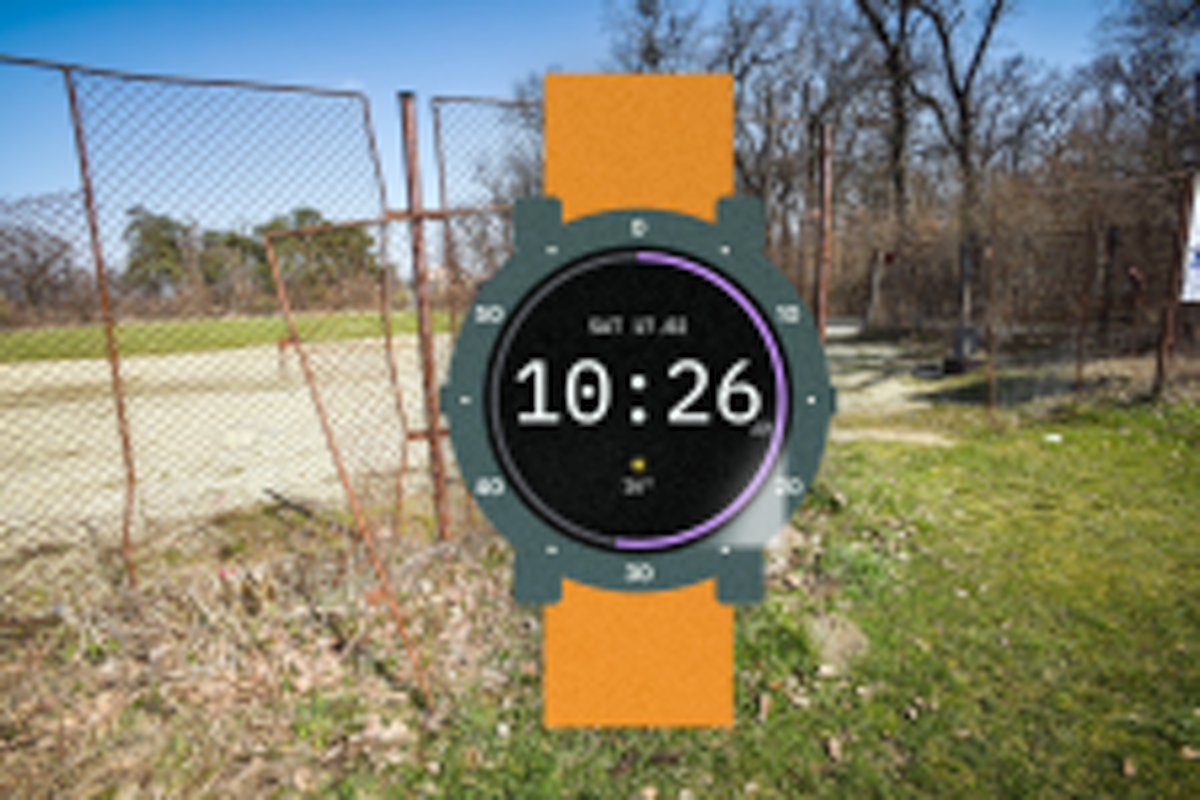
10:26
